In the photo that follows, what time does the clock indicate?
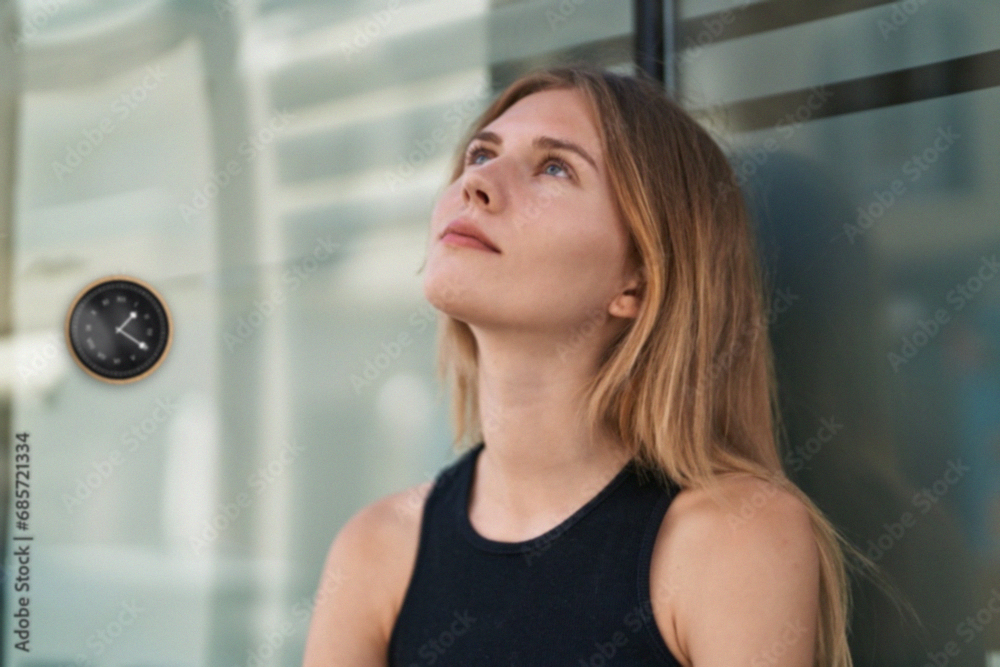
1:20
